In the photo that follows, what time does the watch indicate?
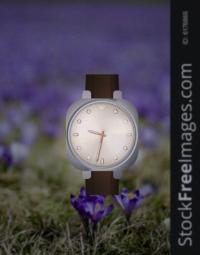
9:32
